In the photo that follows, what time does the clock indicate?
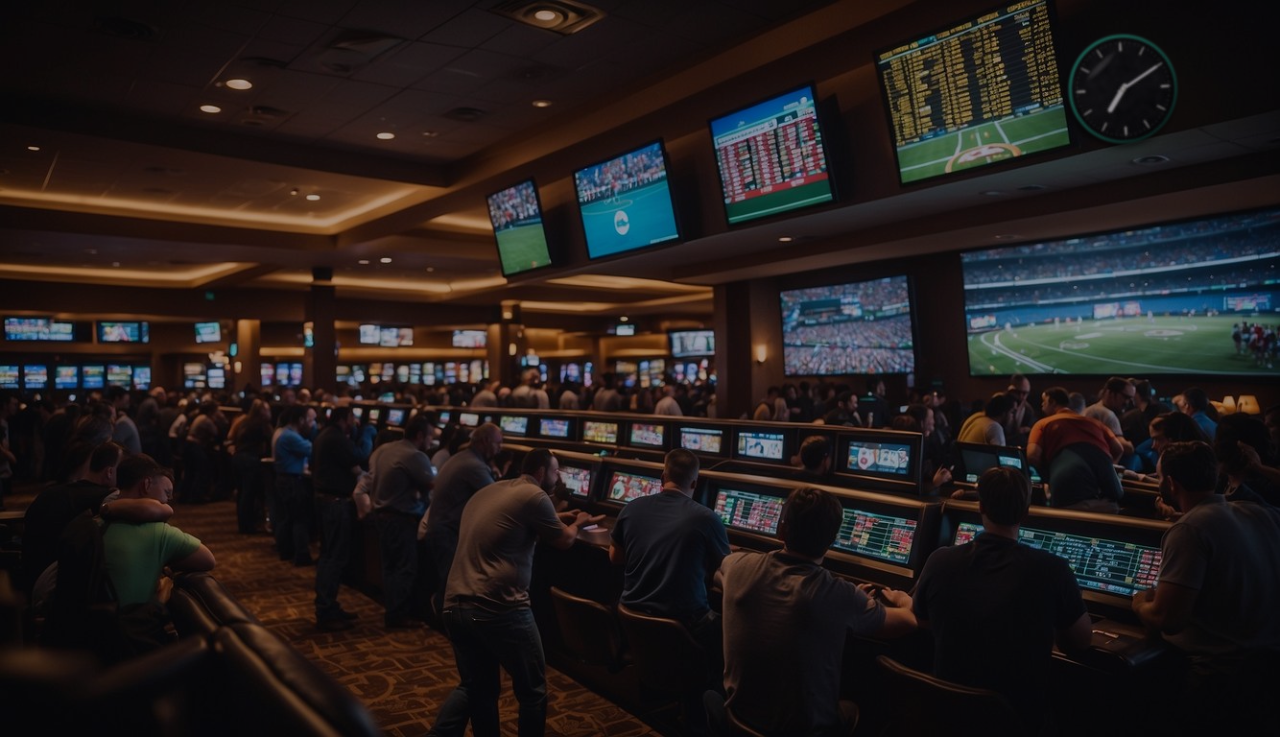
7:10
